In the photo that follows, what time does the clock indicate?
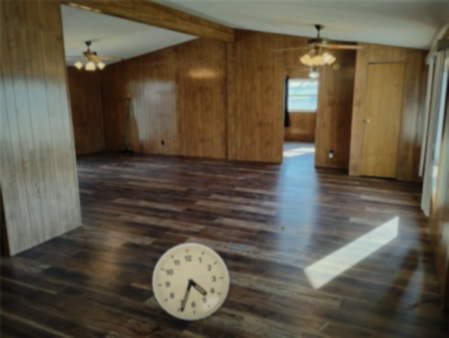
4:34
